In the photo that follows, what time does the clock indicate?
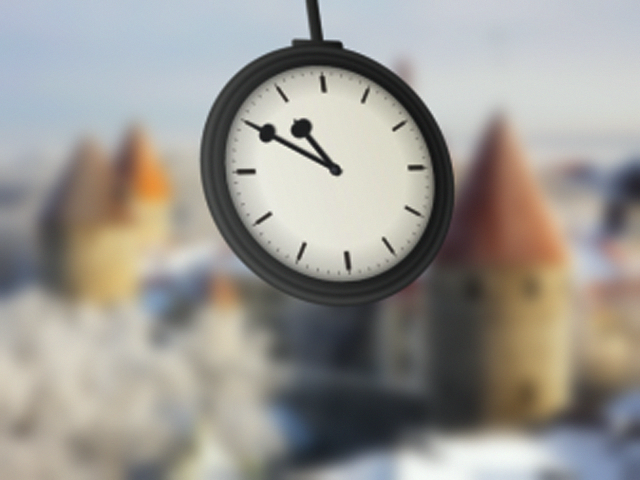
10:50
